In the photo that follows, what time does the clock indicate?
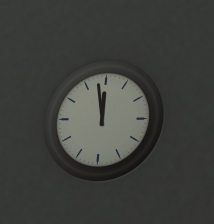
11:58
